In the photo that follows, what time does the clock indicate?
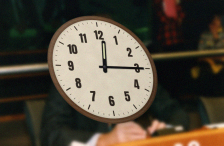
12:15
